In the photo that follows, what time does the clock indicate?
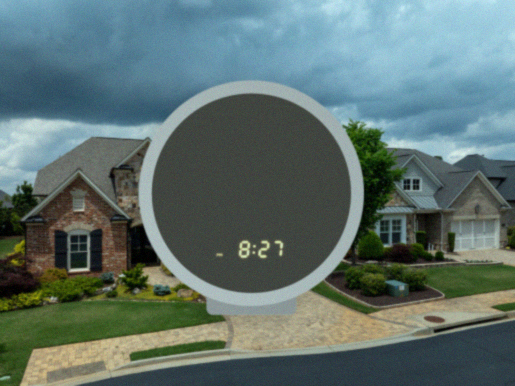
8:27
